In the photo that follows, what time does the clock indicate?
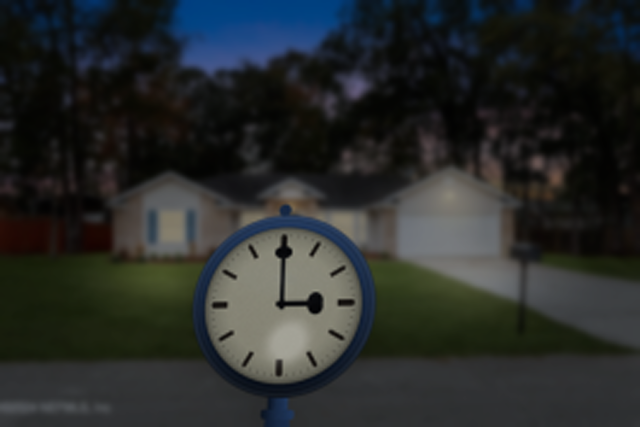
3:00
